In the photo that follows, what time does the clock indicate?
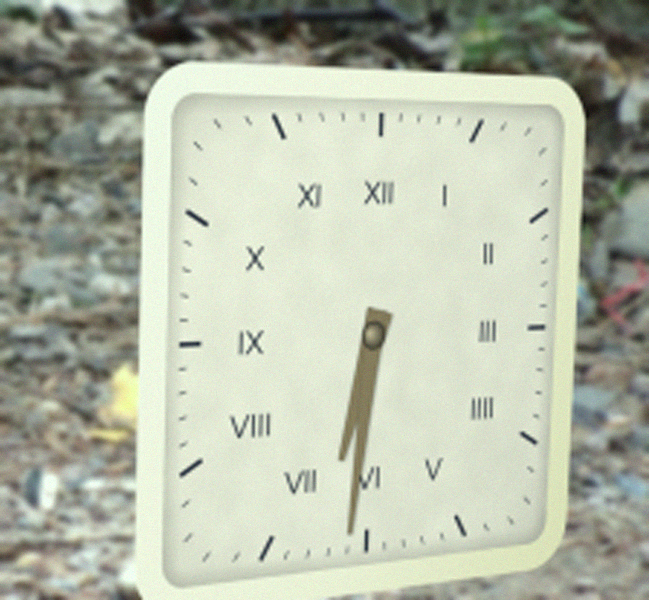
6:31
